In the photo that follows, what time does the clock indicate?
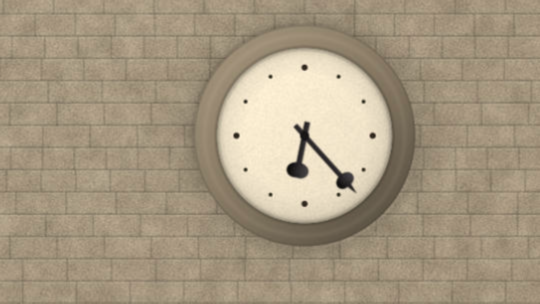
6:23
